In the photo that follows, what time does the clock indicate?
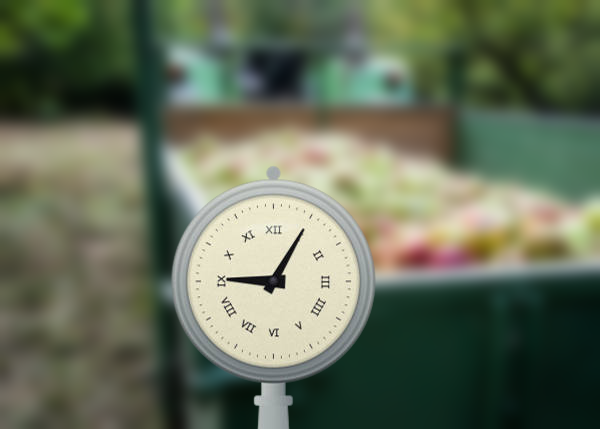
9:05
